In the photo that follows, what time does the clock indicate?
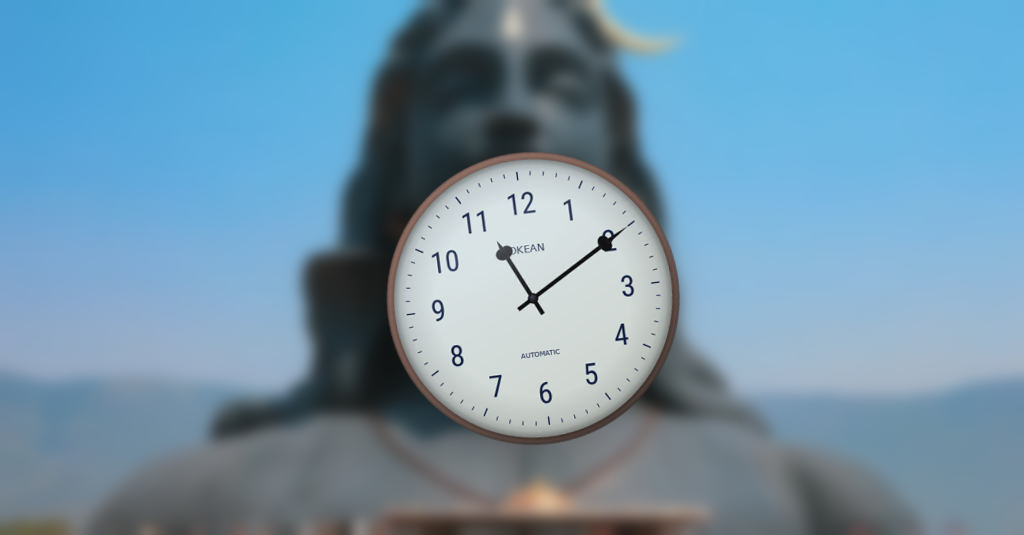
11:10
